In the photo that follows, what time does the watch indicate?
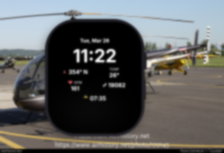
11:22
